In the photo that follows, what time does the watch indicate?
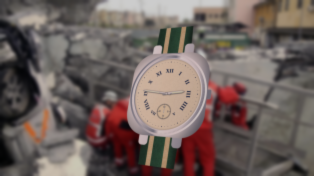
2:46
